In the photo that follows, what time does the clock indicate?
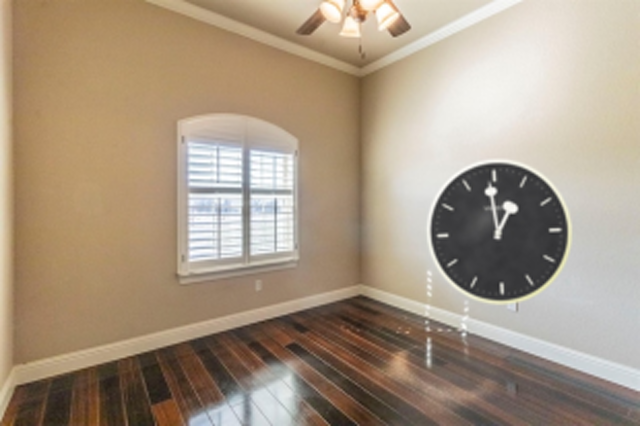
12:59
